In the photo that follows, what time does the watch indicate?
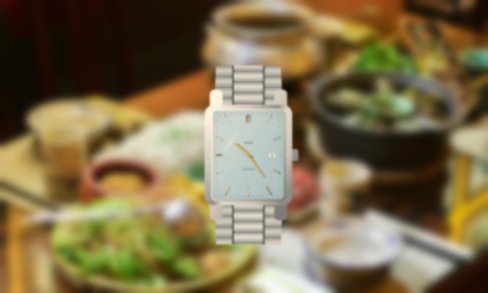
10:24
